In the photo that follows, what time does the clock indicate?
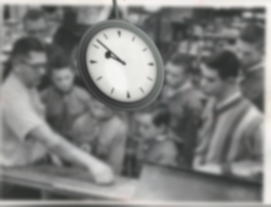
9:52
